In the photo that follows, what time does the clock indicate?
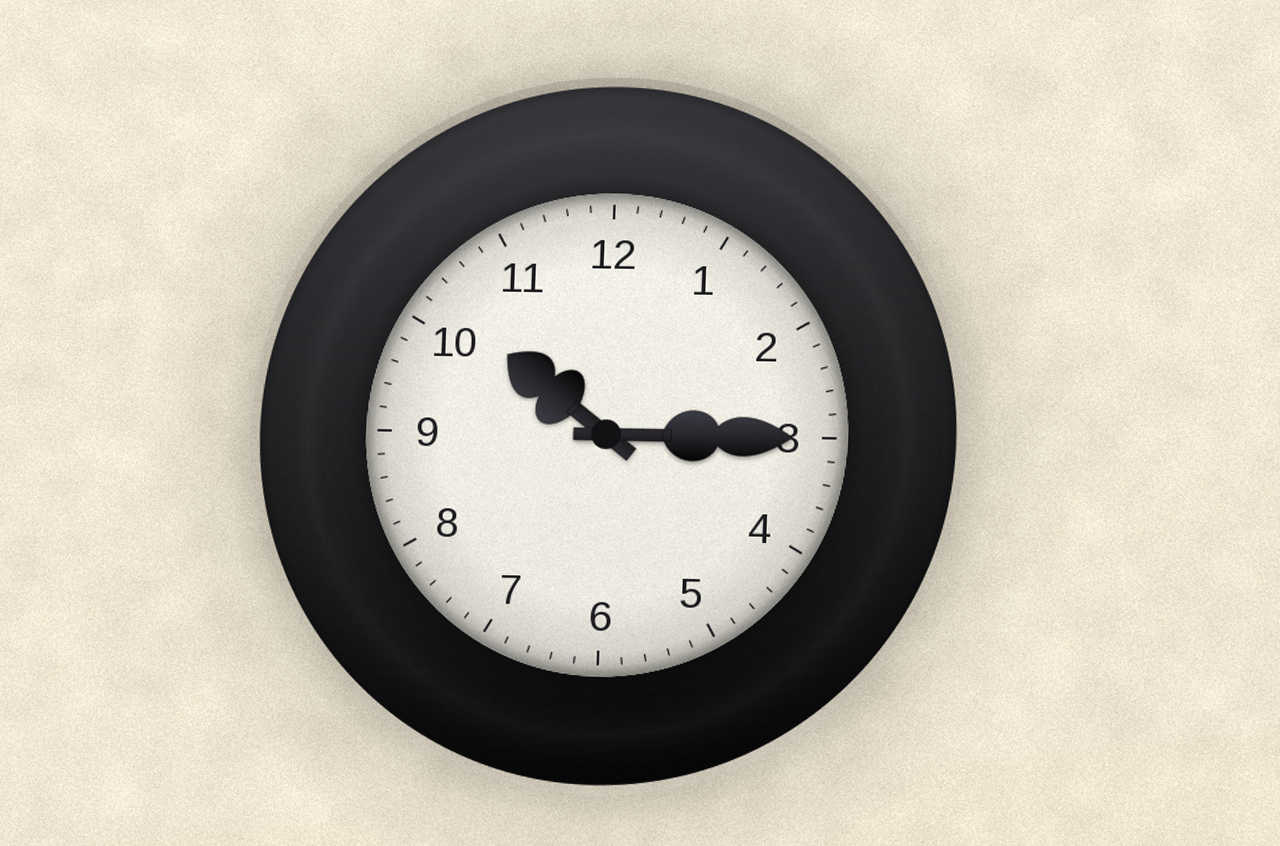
10:15
